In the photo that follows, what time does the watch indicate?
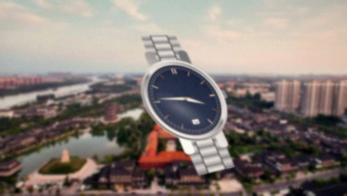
3:46
